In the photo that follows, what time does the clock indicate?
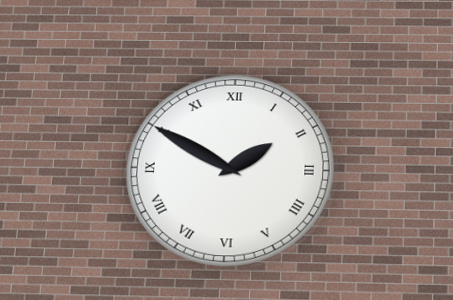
1:50
